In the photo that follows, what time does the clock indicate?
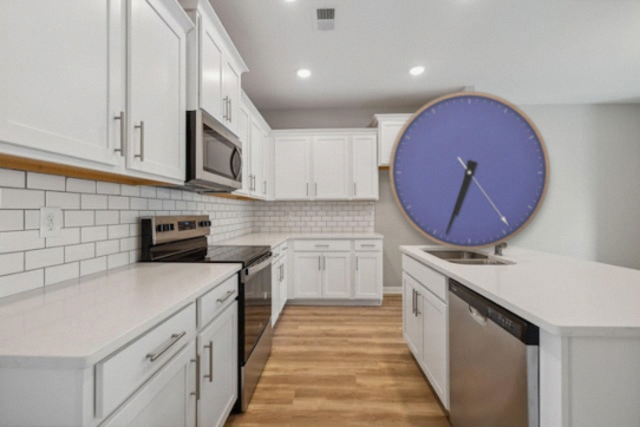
6:33:24
